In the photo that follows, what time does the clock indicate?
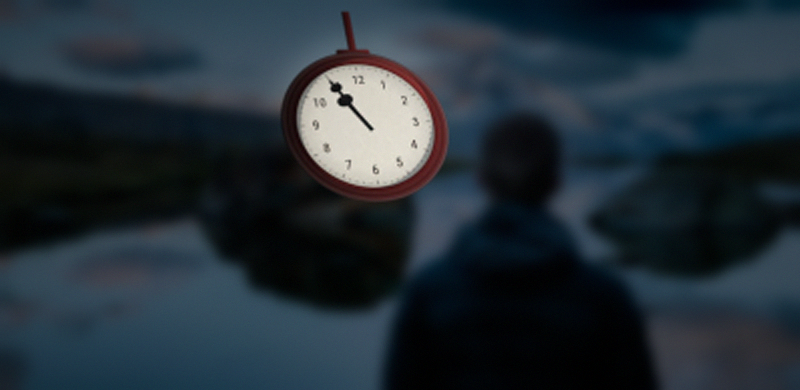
10:55
